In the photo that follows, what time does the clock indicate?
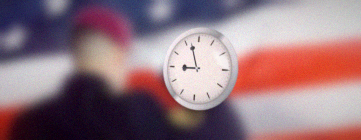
8:57
